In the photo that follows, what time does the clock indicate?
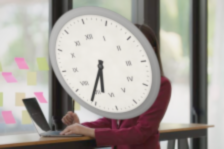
6:36
